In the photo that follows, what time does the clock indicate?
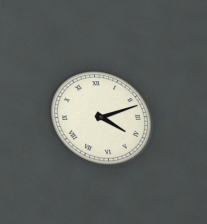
4:12
